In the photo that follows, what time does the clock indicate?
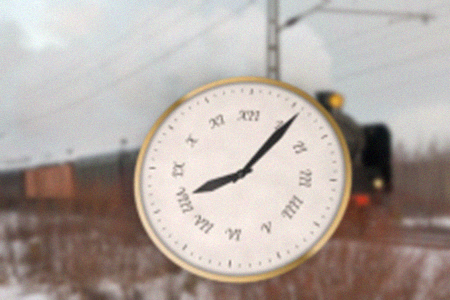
8:06
